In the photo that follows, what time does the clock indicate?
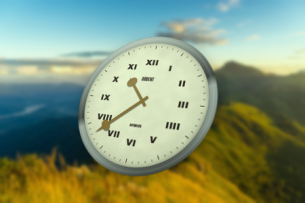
10:38
